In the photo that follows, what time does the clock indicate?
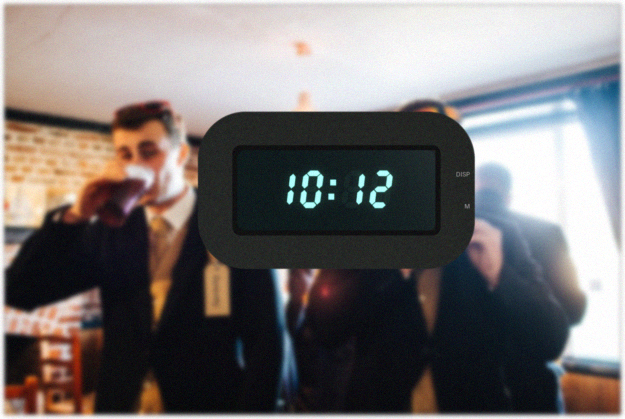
10:12
